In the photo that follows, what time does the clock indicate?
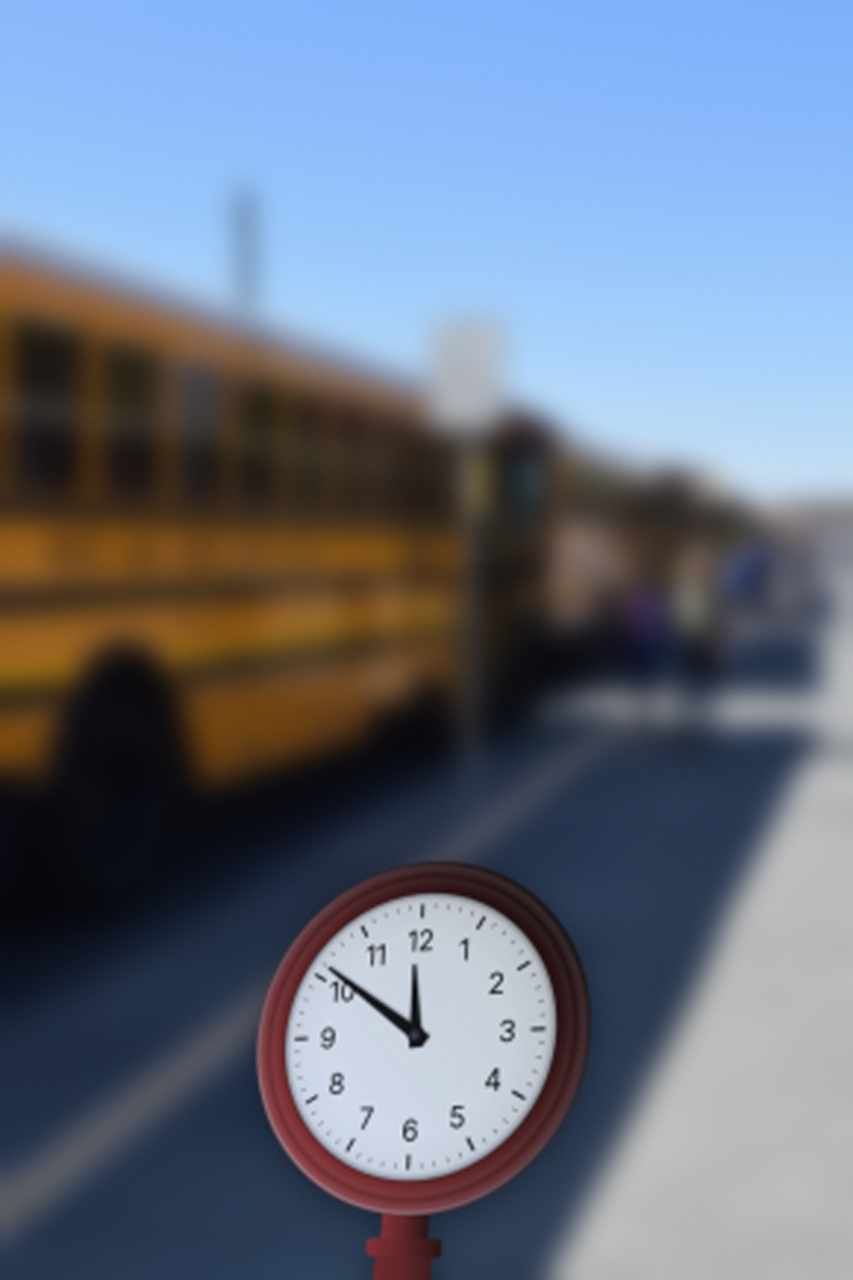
11:51
